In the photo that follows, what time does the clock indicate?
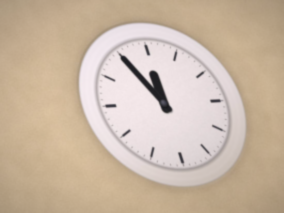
11:55
